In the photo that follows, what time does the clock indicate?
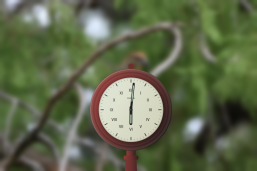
6:01
